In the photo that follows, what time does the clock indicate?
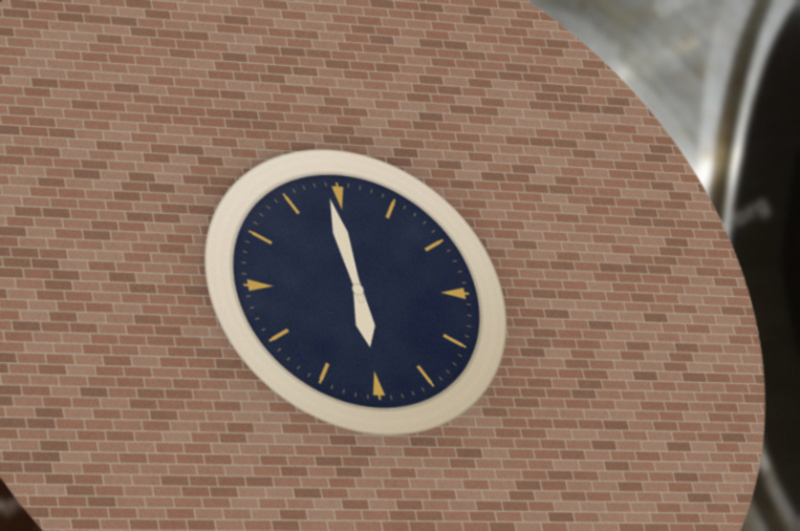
5:59
